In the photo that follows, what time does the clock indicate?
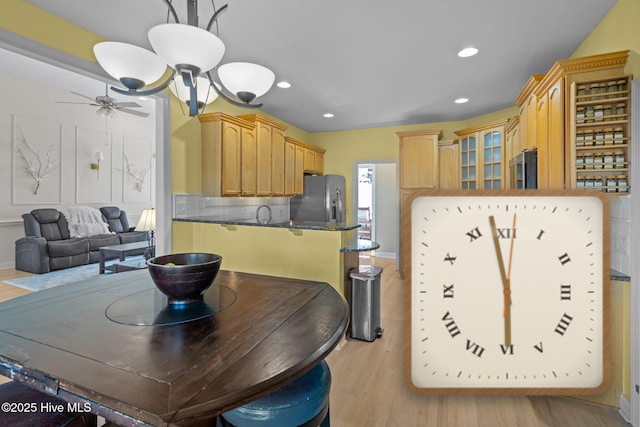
5:58:01
